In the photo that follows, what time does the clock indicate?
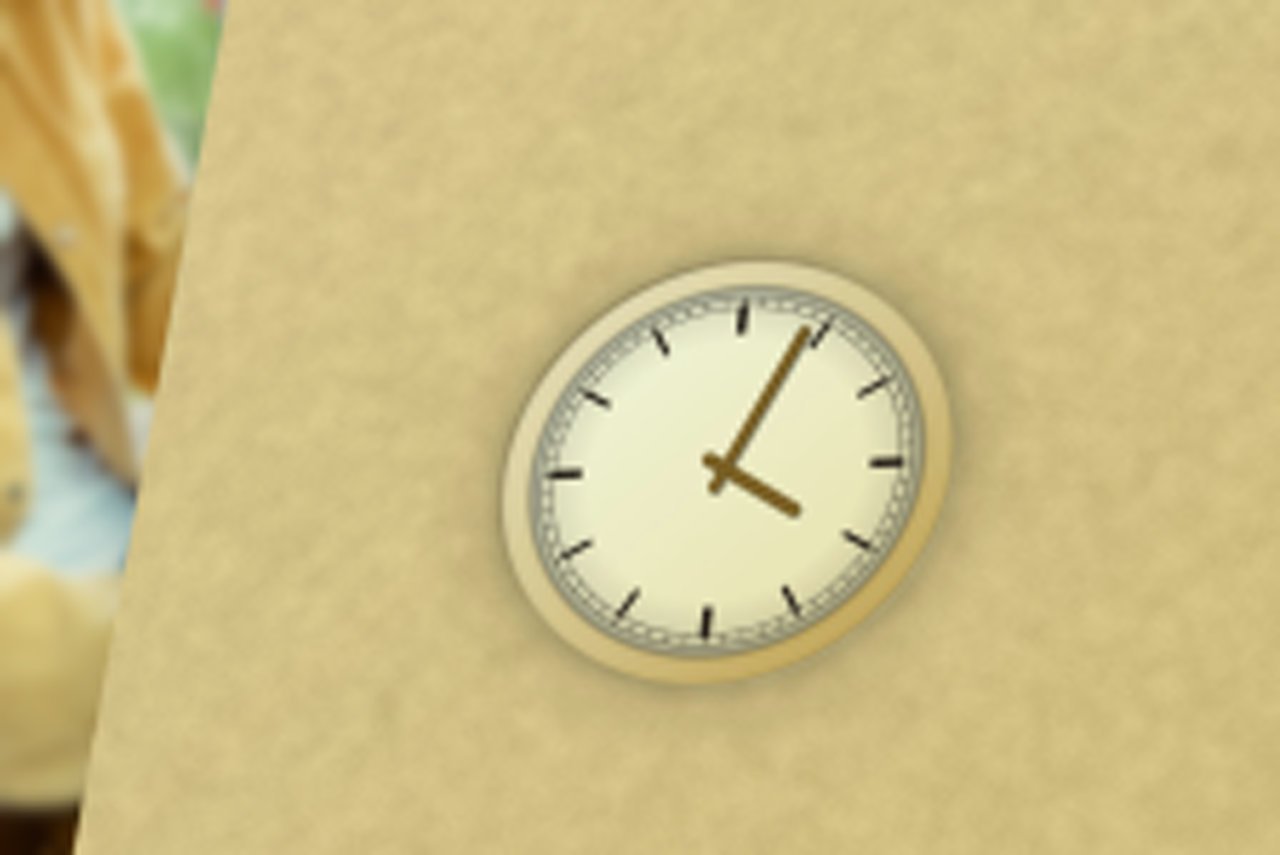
4:04
